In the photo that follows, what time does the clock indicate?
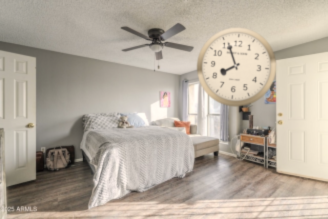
7:56
